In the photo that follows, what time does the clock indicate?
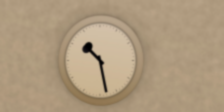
10:28
